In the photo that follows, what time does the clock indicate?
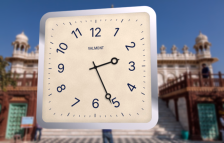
2:26
